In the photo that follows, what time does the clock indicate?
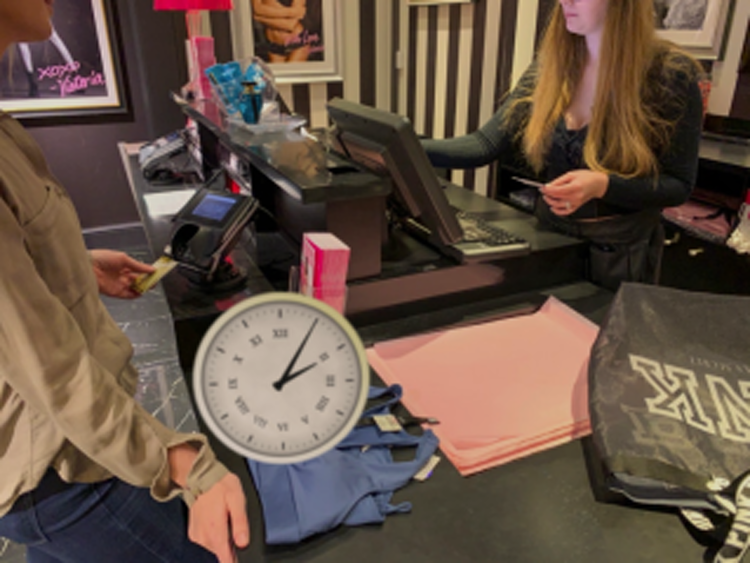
2:05
